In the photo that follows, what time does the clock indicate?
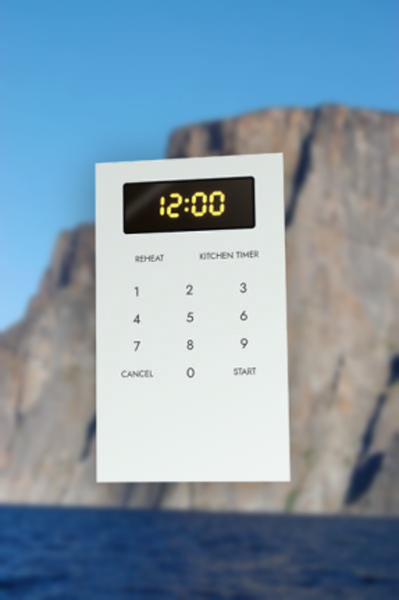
12:00
